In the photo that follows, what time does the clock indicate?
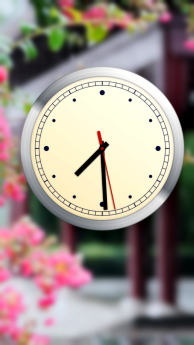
7:29:28
